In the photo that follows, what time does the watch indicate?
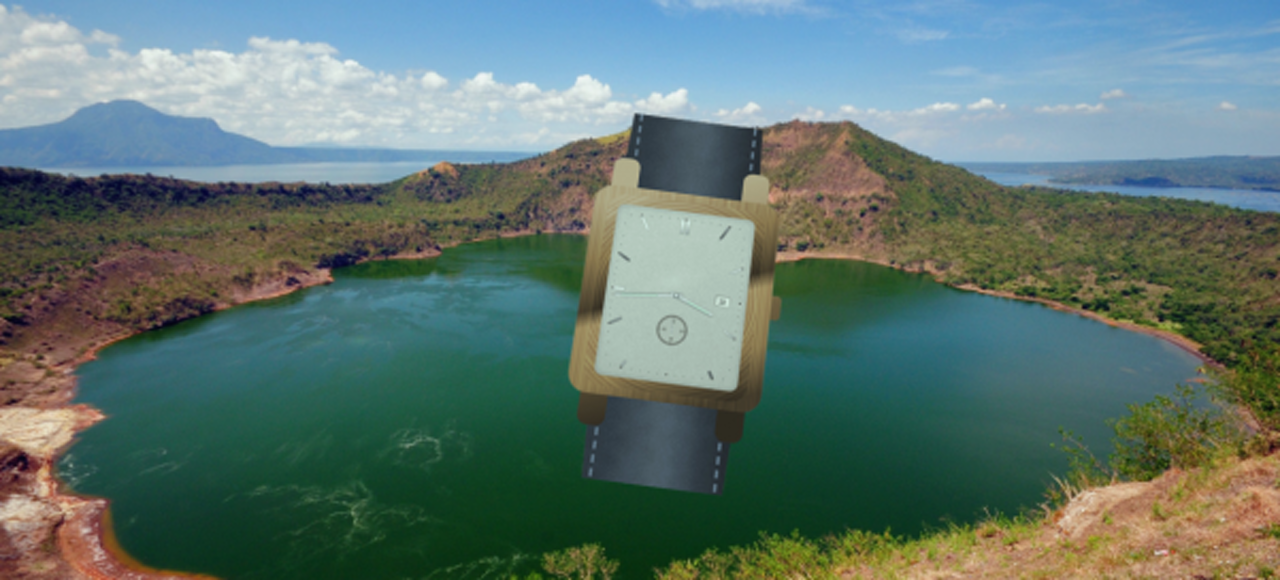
3:44
